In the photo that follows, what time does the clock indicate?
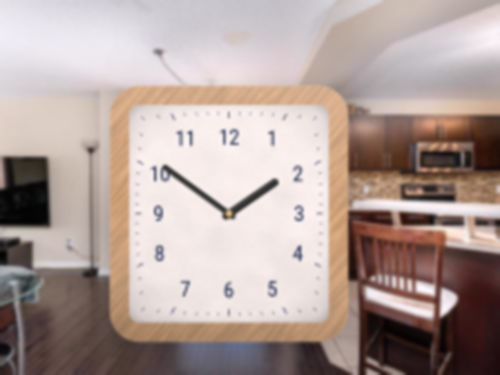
1:51
